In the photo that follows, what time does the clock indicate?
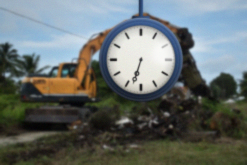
6:33
